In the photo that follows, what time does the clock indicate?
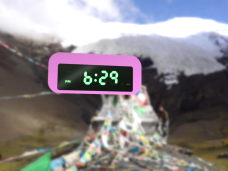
6:29
